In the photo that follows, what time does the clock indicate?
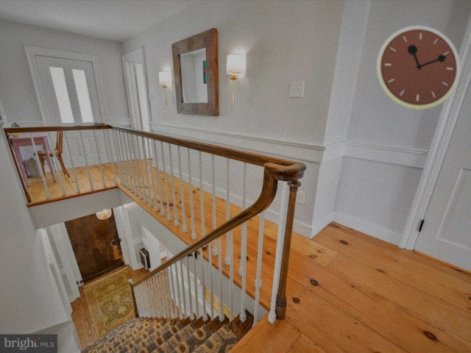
11:11
